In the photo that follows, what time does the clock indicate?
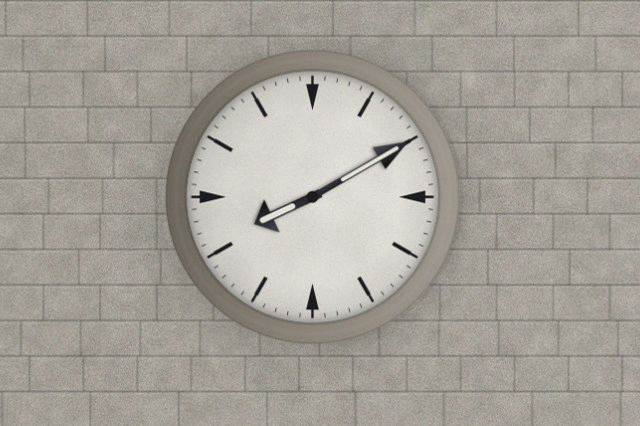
8:10
